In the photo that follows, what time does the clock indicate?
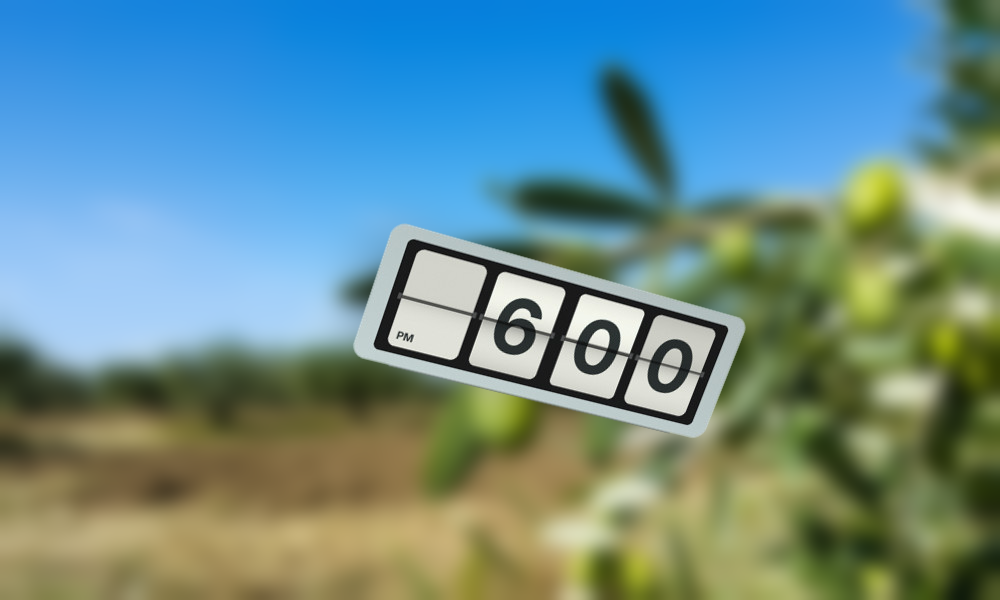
6:00
